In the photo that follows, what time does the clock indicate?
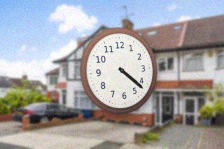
4:22
